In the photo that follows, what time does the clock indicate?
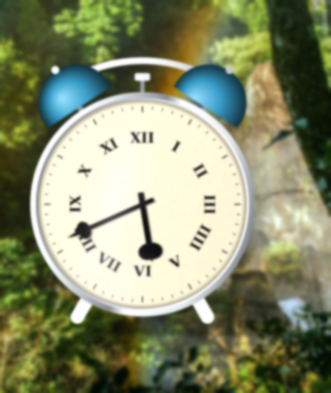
5:41
